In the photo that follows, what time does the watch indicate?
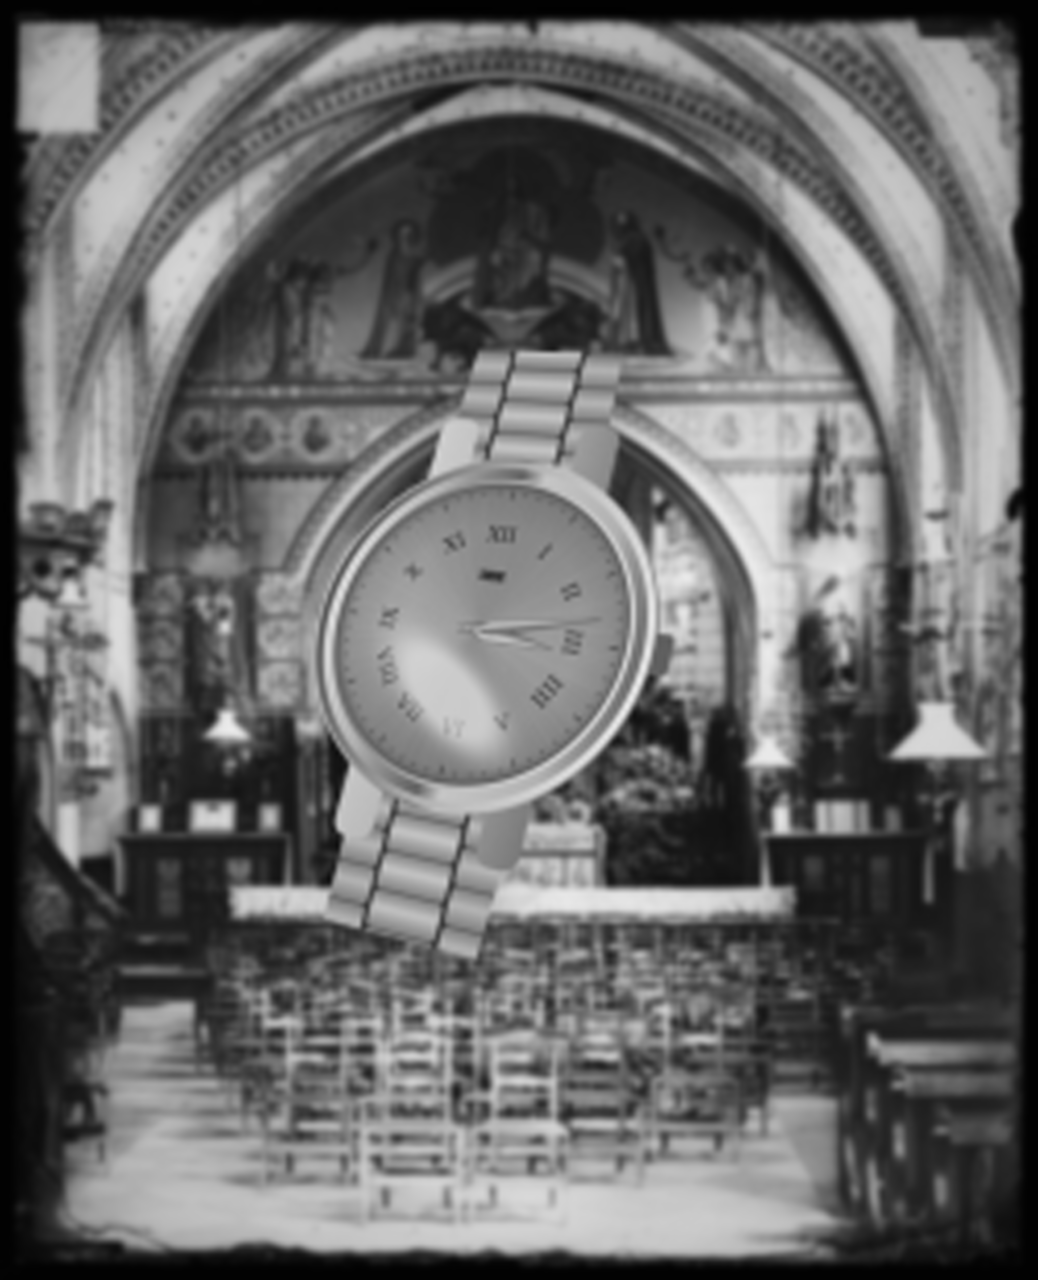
3:13
